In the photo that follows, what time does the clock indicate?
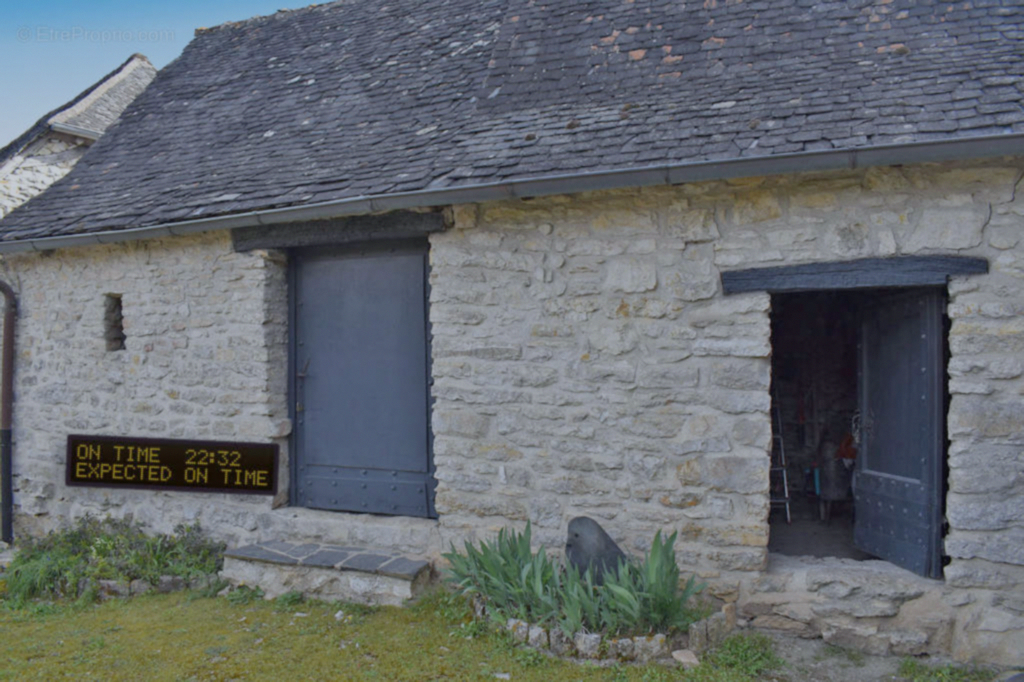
22:32
